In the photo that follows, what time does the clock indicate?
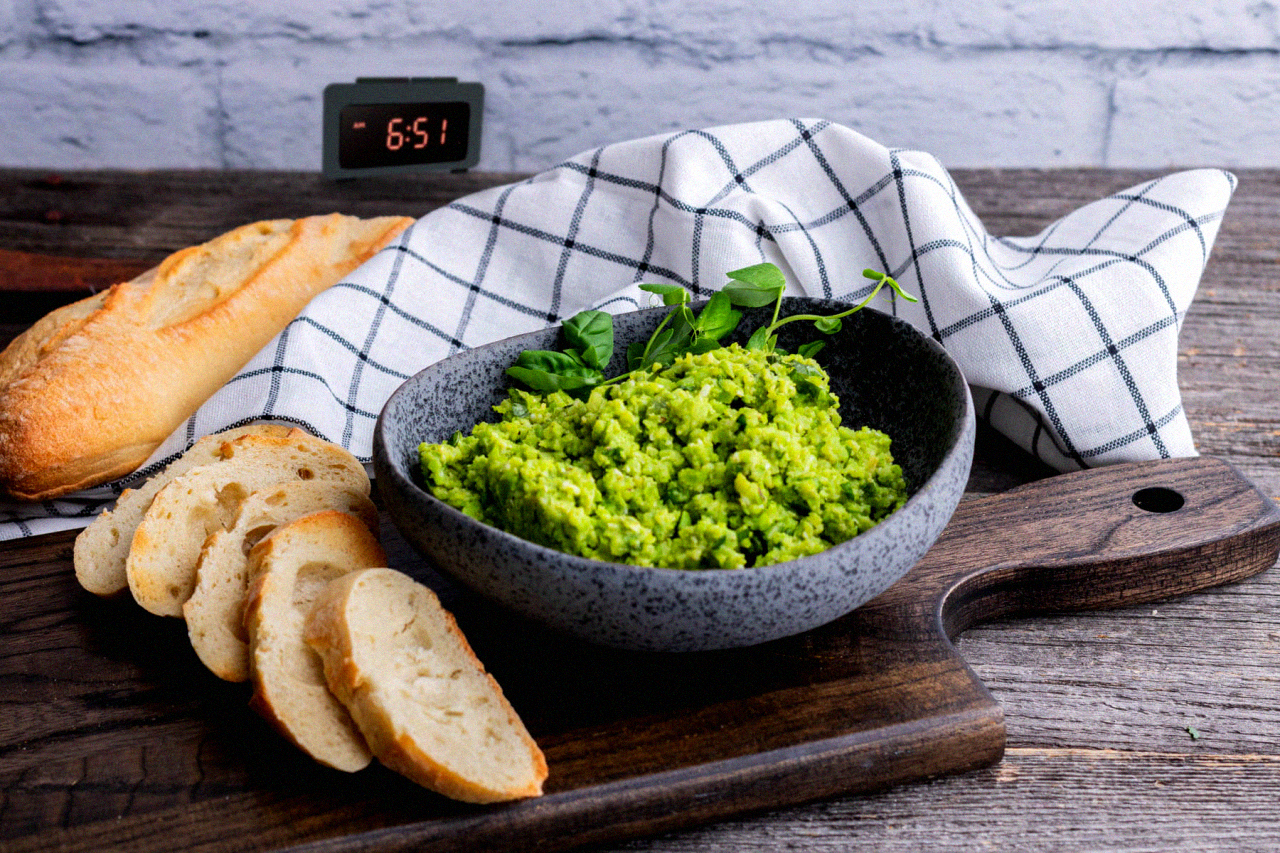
6:51
